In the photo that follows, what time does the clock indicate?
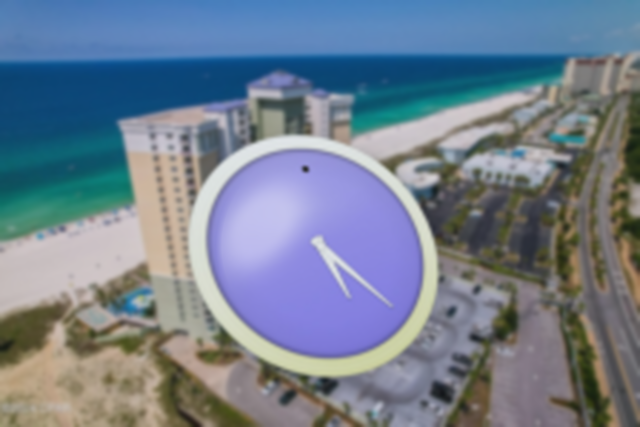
5:23
